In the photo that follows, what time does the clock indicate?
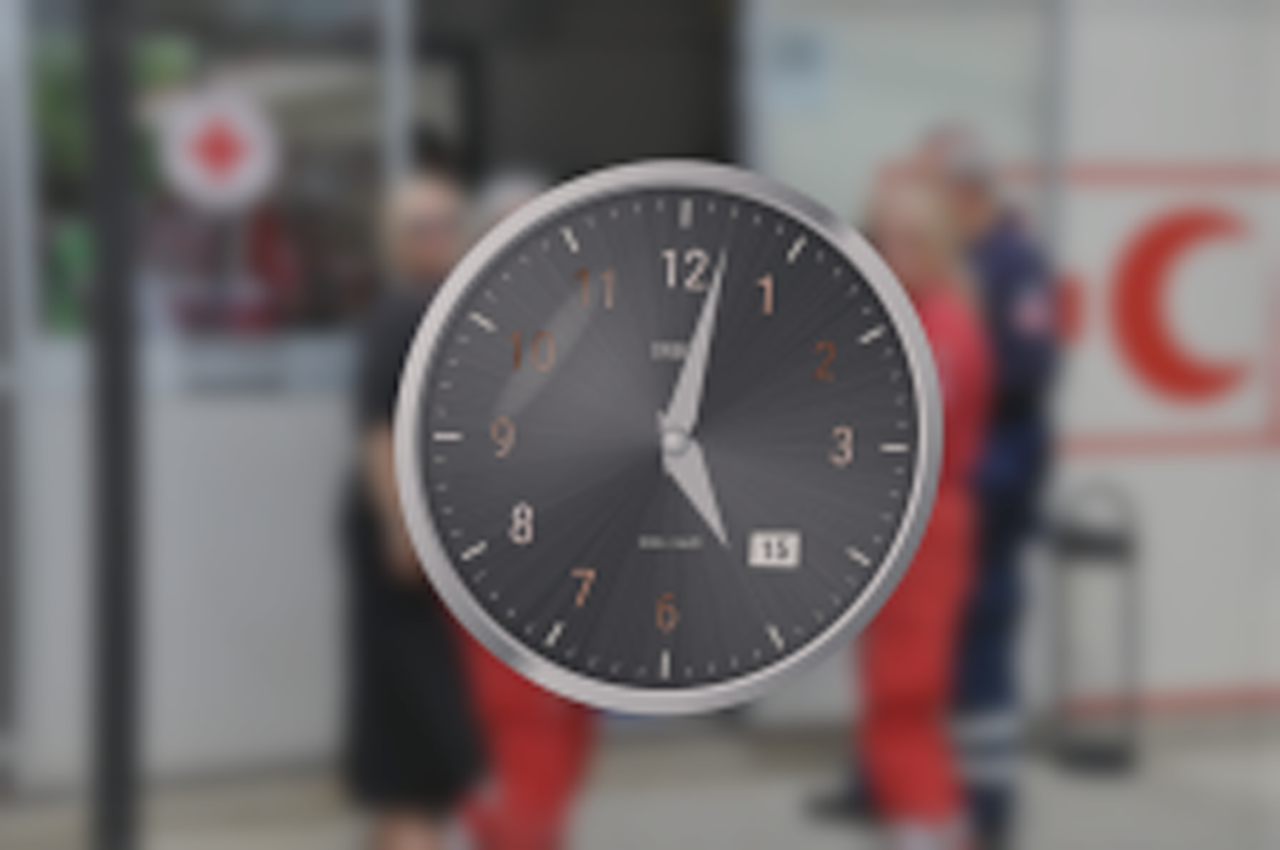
5:02
